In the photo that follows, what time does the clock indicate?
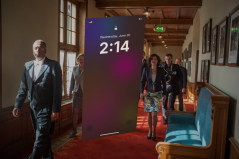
2:14
